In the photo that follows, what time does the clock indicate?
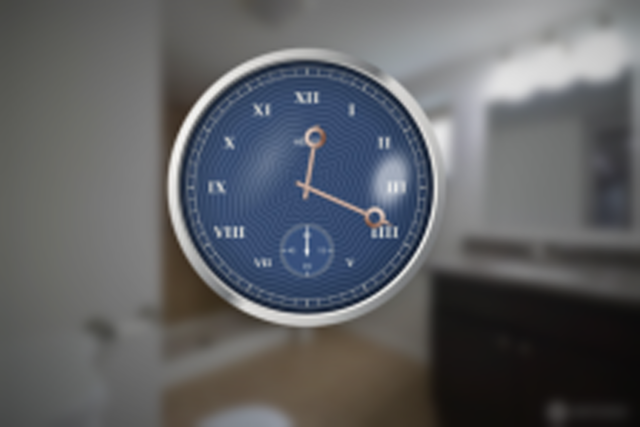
12:19
